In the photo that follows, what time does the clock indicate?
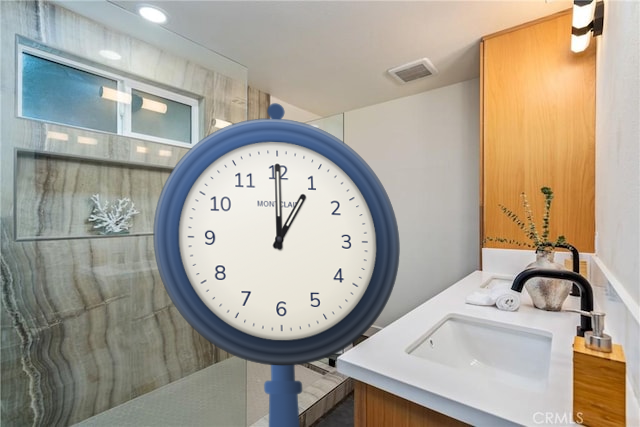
1:00
